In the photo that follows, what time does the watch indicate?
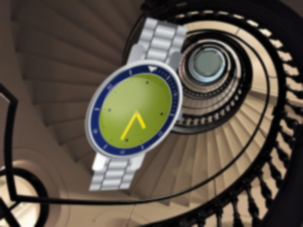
4:32
